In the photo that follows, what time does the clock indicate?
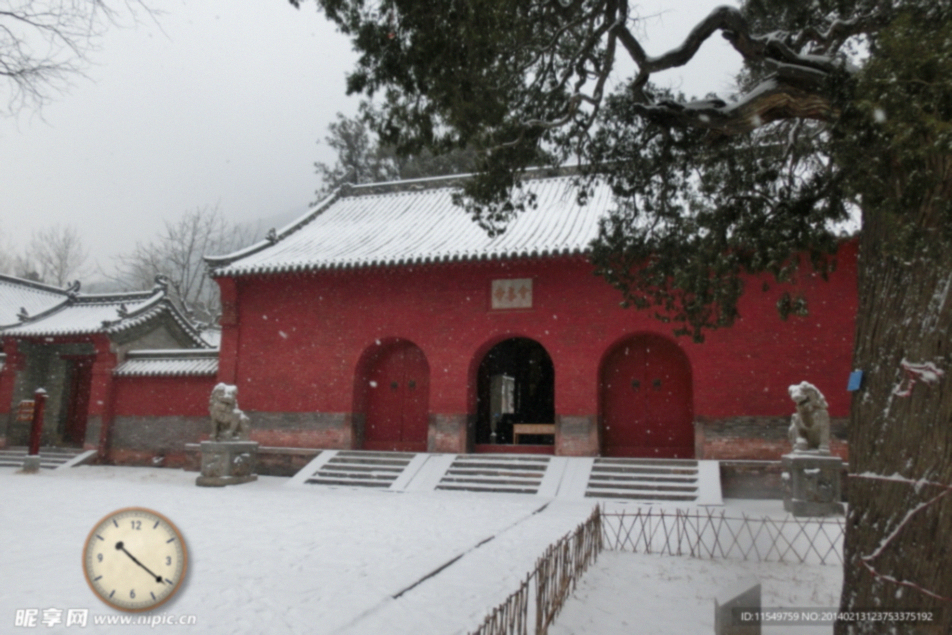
10:21
